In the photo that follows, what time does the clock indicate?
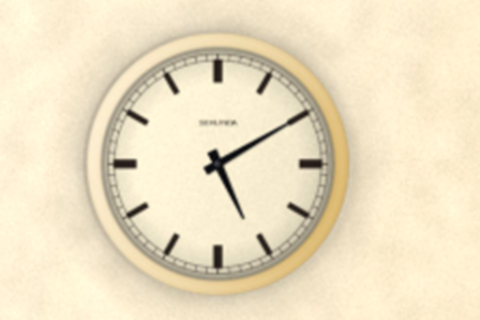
5:10
